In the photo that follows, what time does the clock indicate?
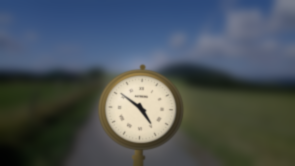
4:51
